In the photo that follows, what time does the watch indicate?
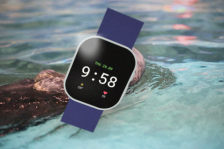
9:58
